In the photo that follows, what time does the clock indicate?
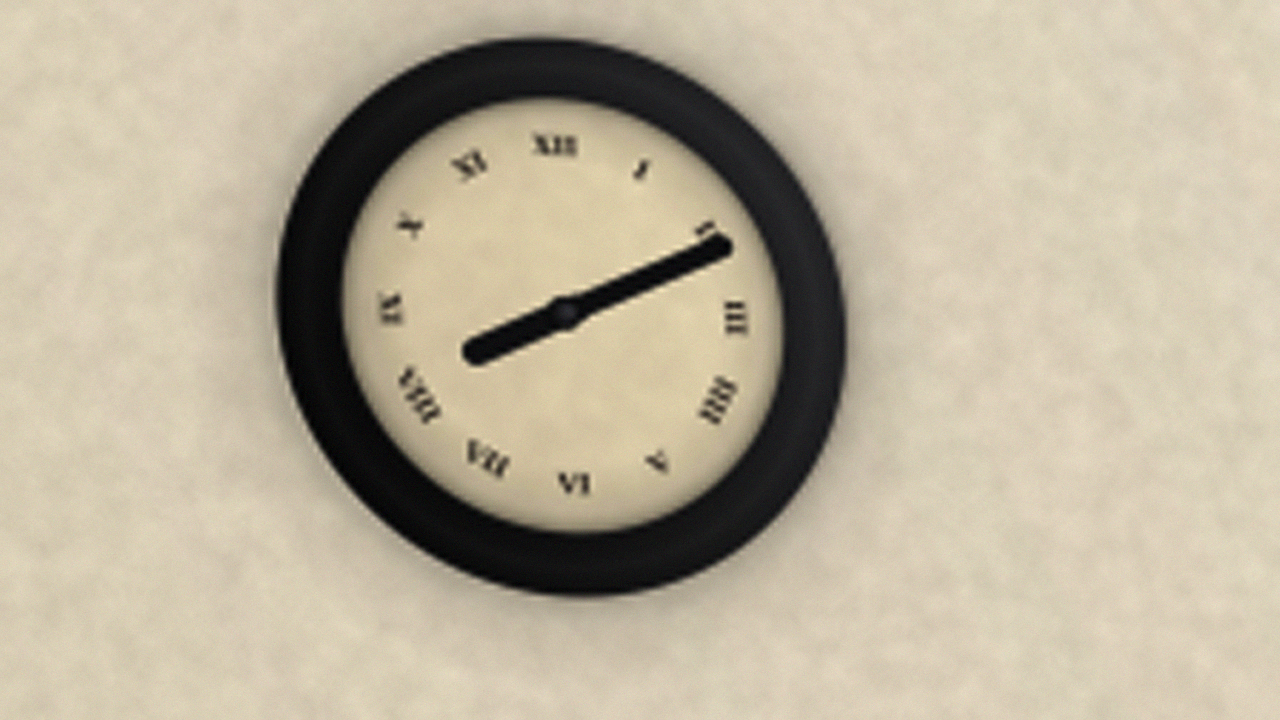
8:11
